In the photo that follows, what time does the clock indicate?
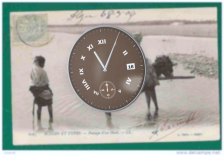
11:05
